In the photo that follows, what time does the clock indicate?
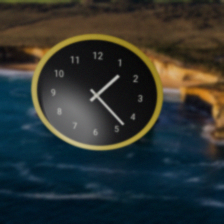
1:23
